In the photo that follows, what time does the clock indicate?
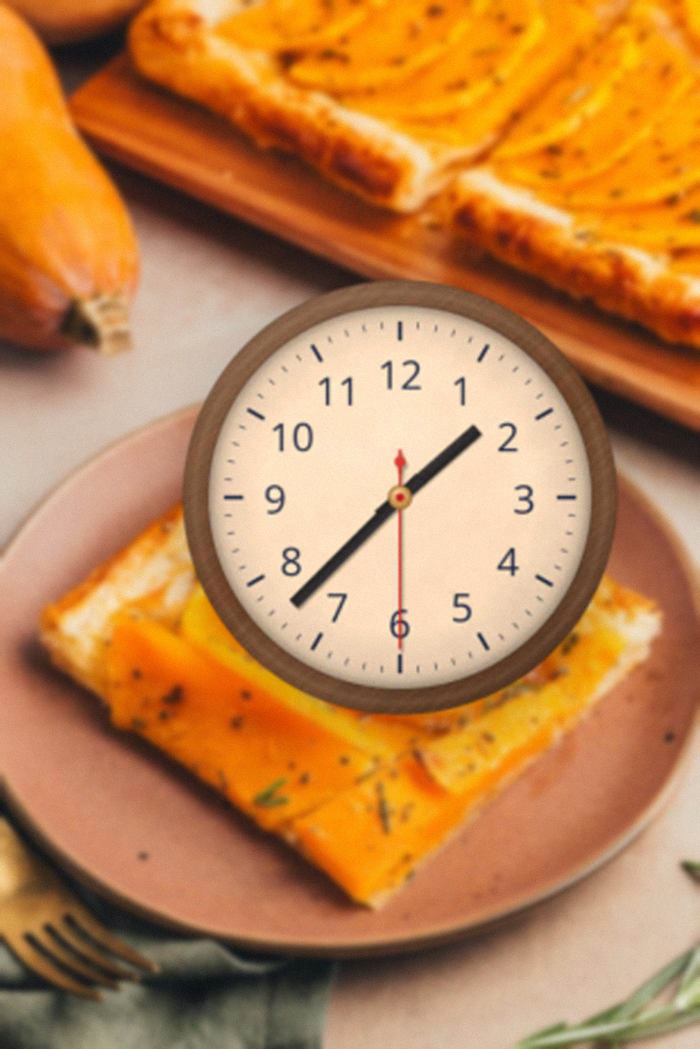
1:37:30
